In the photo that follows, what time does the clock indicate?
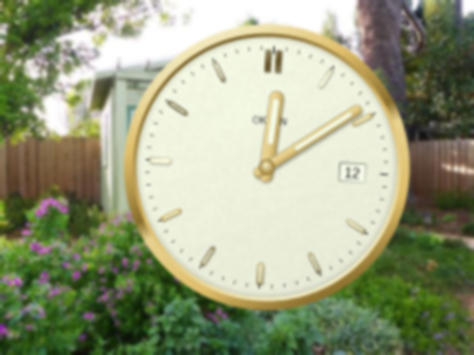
12:09
